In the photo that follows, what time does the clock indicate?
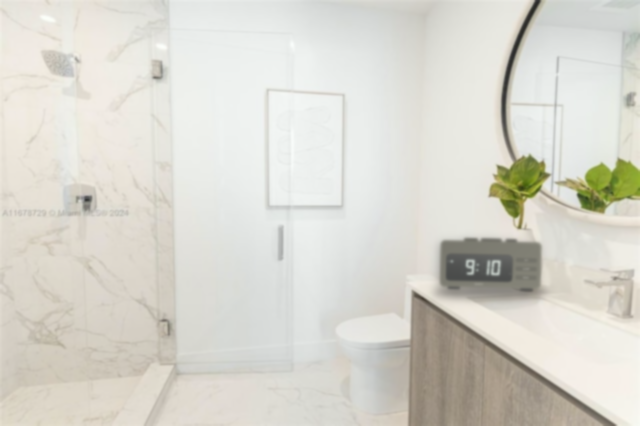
9:10
